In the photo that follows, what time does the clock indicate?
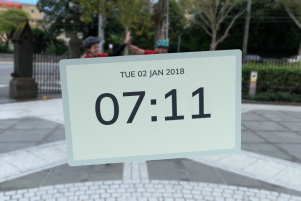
7:11
